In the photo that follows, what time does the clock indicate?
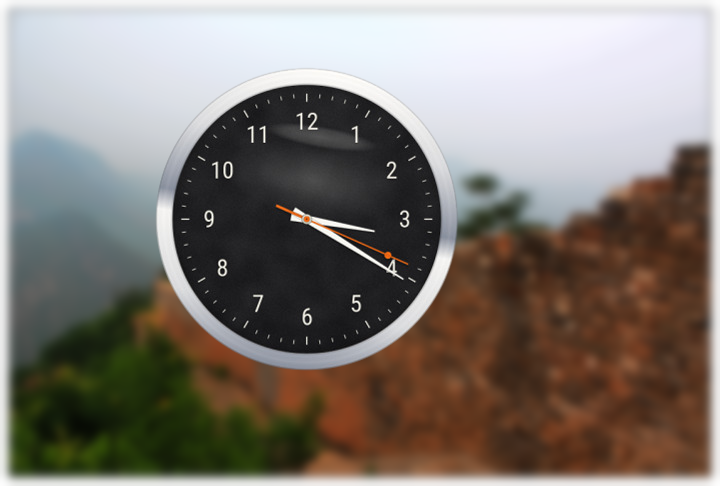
3:20:19
